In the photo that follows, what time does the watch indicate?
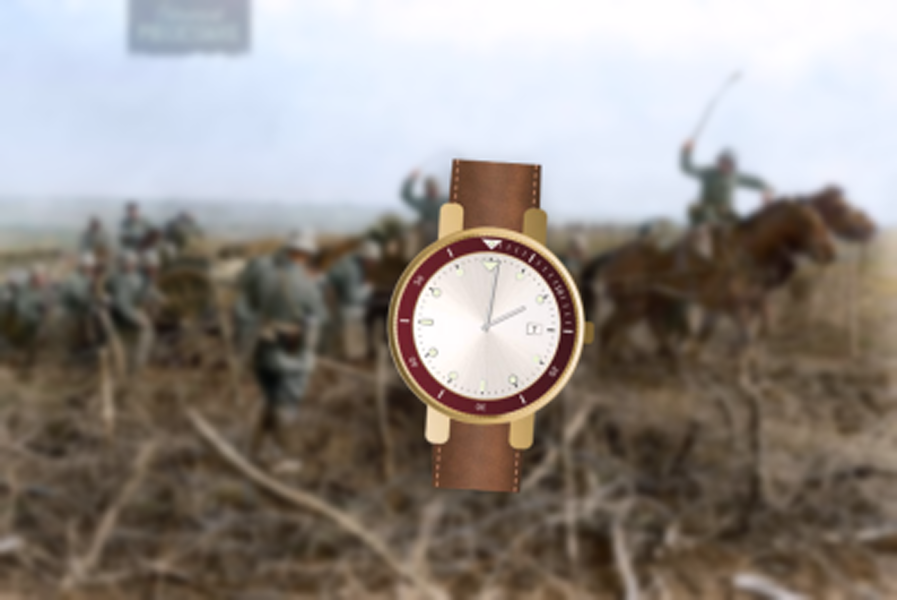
2:01
